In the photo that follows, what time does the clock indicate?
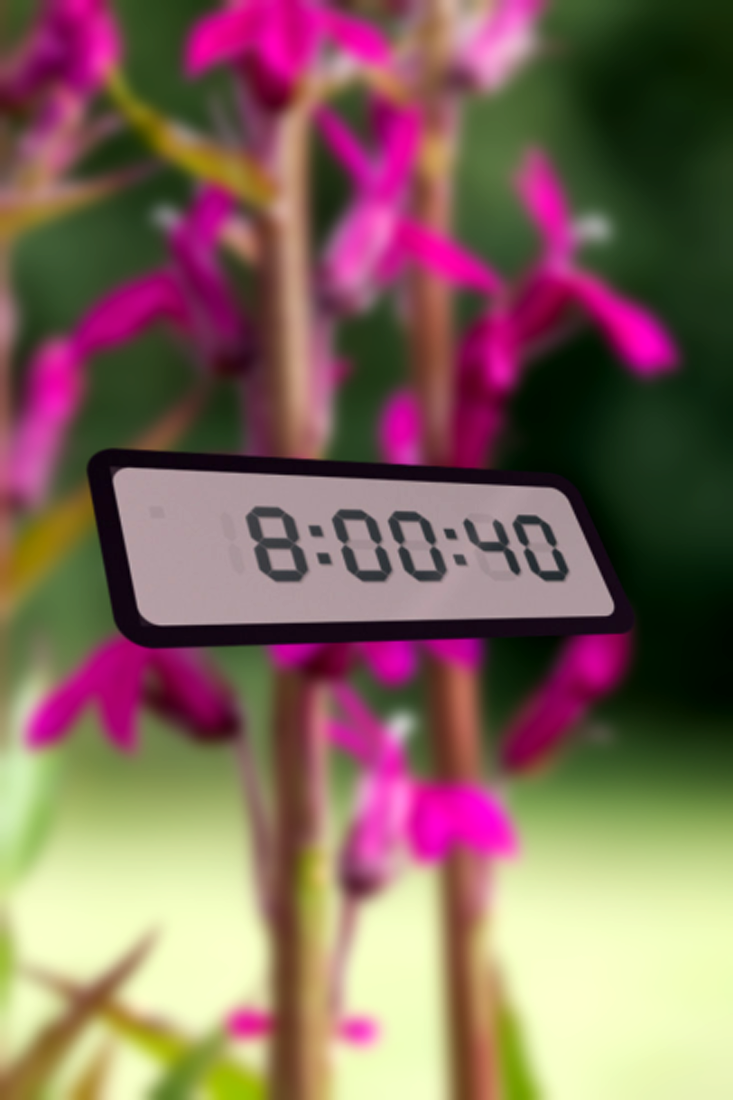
8:00:40
